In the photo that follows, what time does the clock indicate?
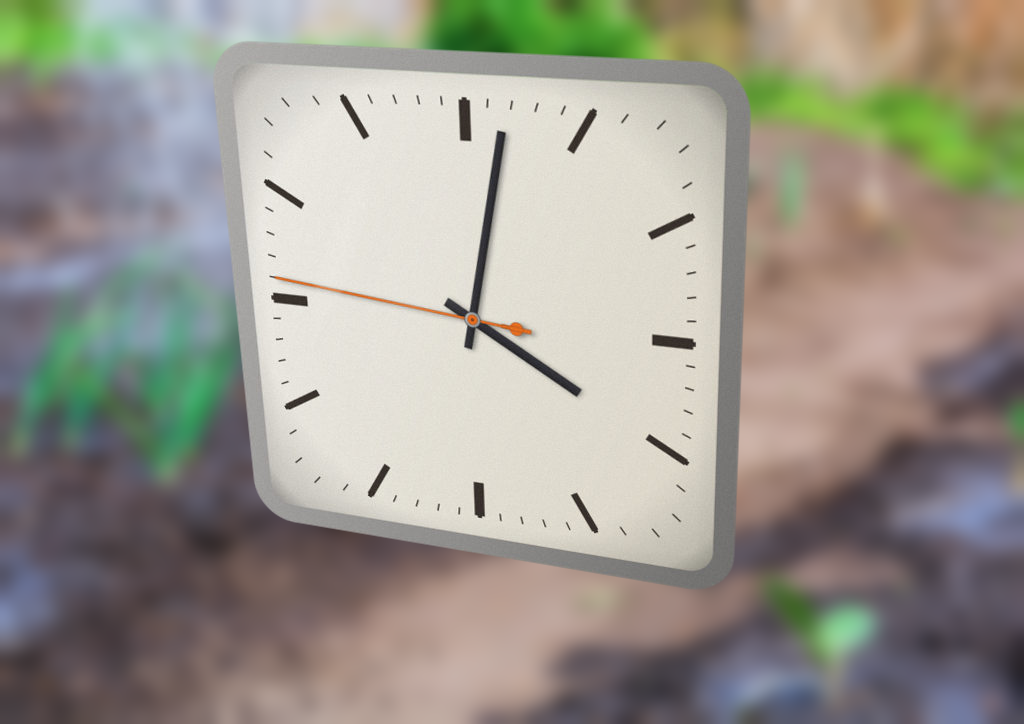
4:01:46
